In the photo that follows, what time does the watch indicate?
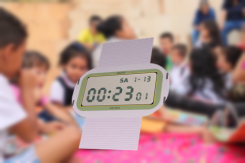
0:23:01
